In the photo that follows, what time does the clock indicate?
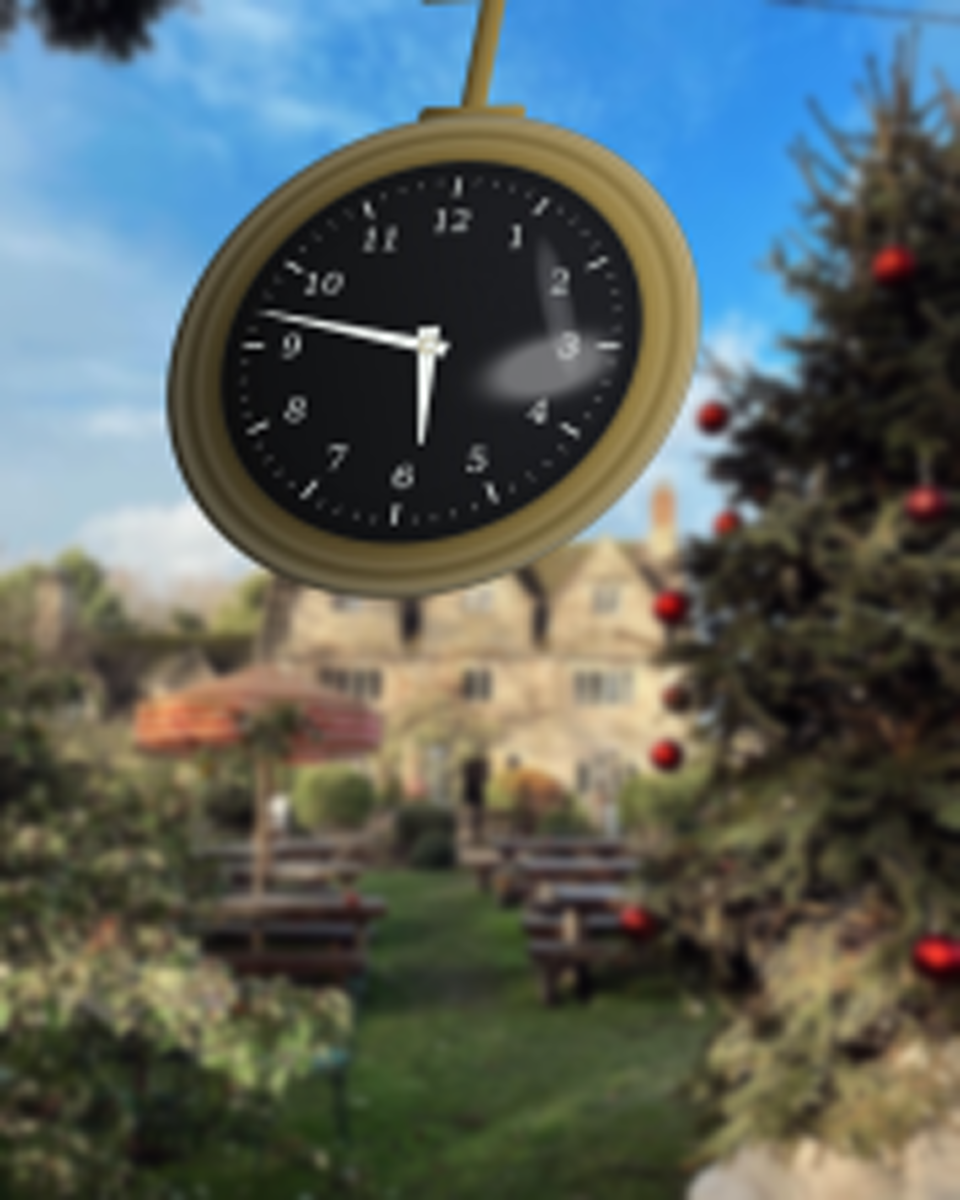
5:47
